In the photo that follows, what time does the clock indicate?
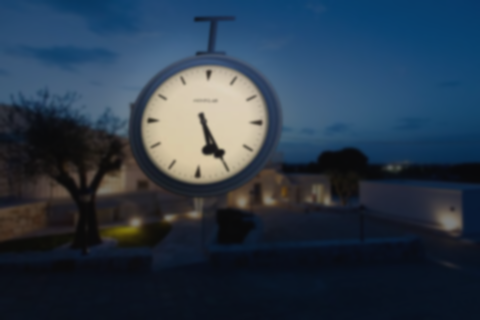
5:25
